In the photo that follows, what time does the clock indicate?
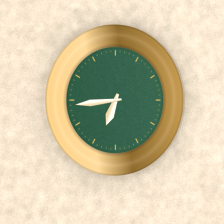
6:44
